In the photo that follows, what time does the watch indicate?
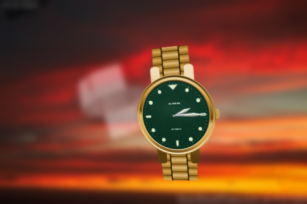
2:15
